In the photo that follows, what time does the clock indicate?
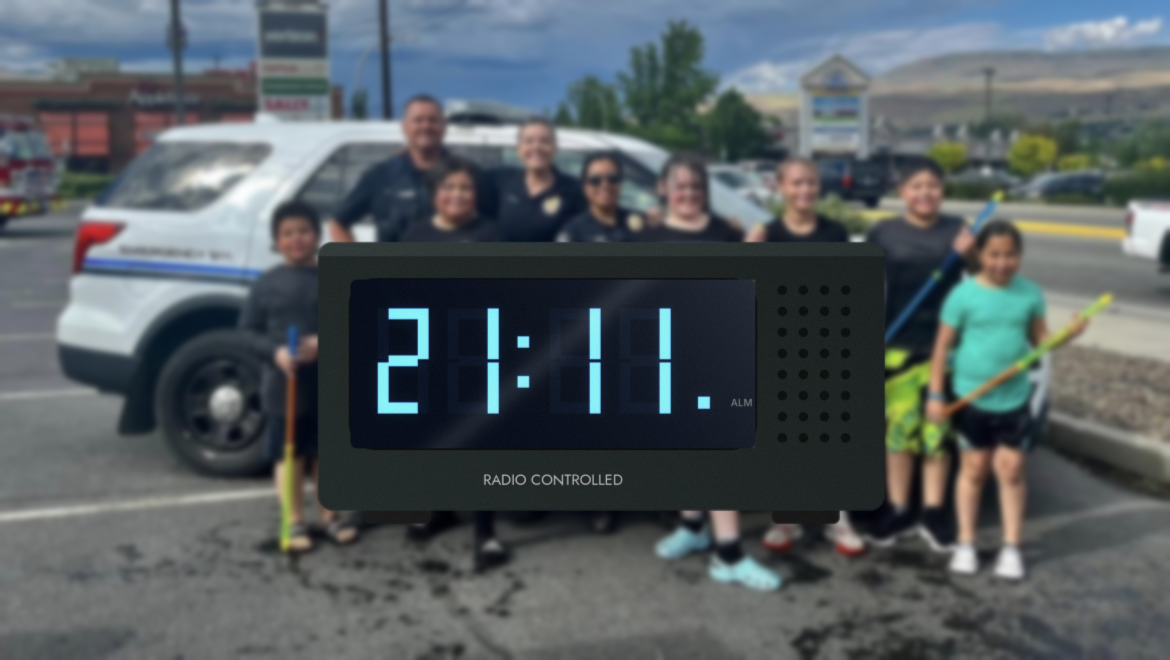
21:11
